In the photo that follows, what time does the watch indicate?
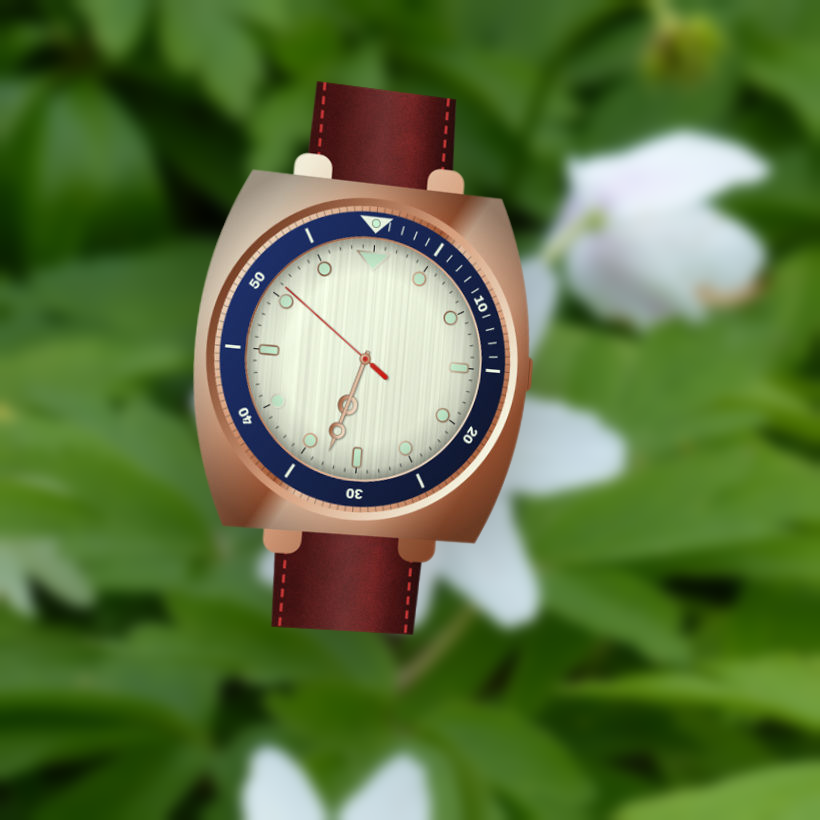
6:32:51
